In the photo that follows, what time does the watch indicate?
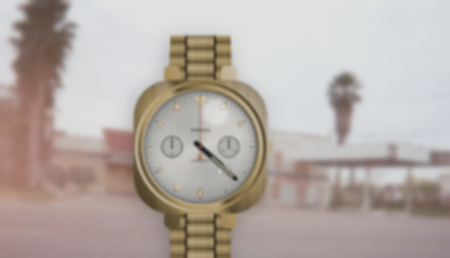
4:22
